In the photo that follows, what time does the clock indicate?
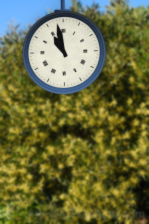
10:58
